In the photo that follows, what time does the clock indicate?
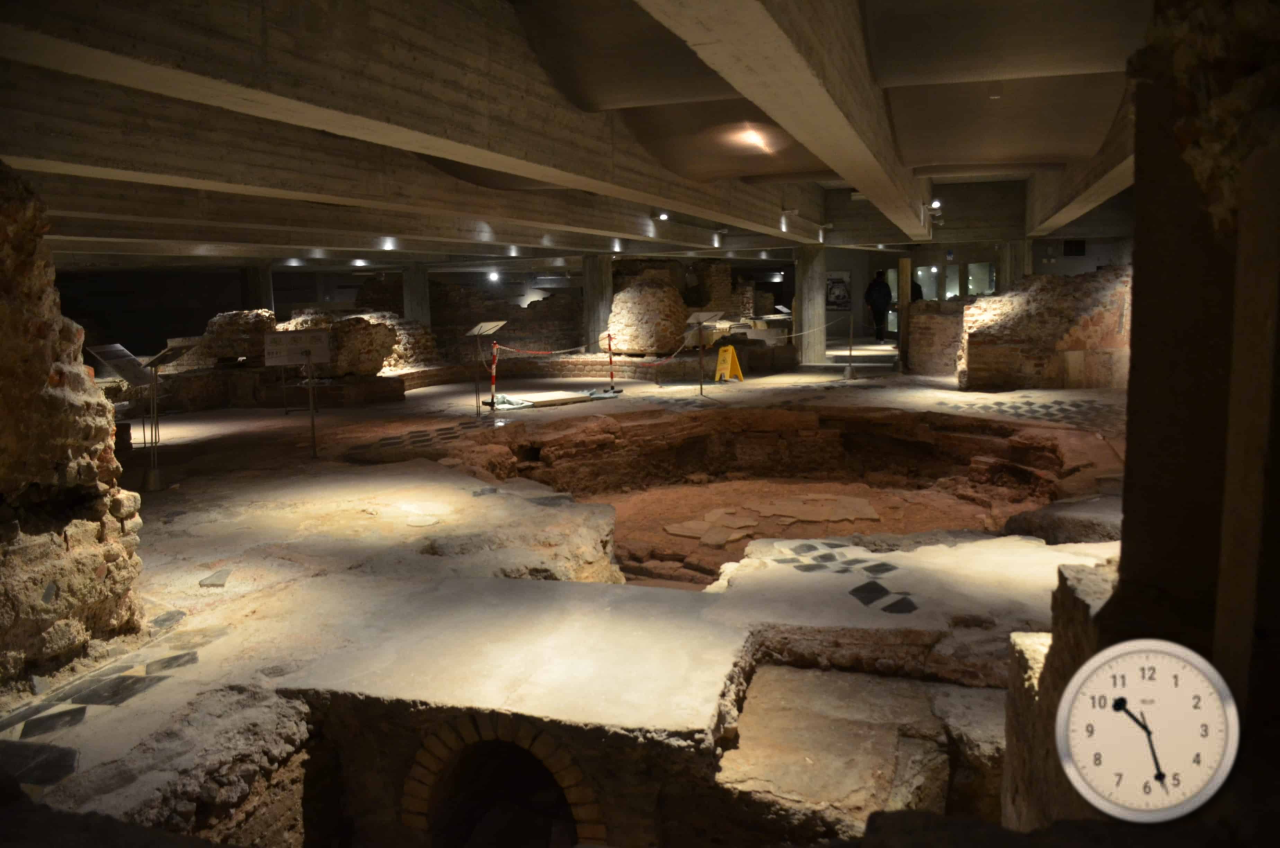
10:27:27
